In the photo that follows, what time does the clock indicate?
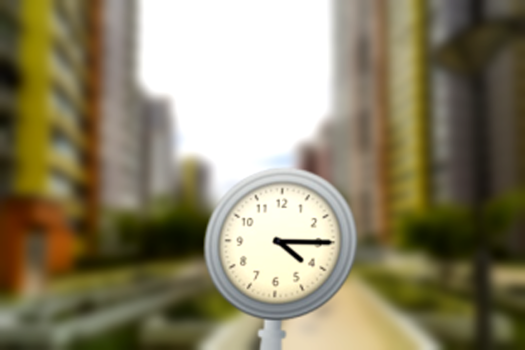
4:15
